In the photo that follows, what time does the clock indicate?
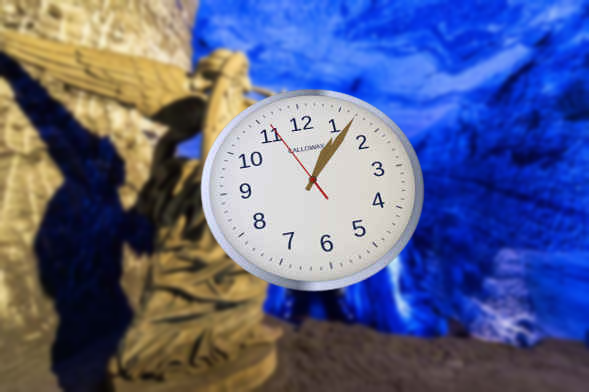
1:06:56
